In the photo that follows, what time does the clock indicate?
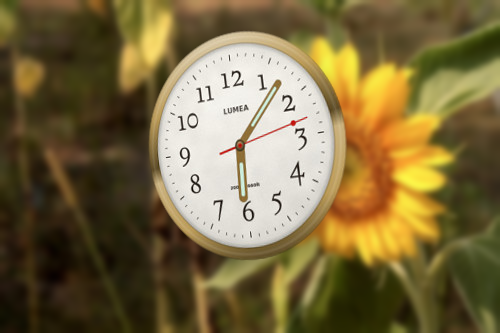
6:07:13
